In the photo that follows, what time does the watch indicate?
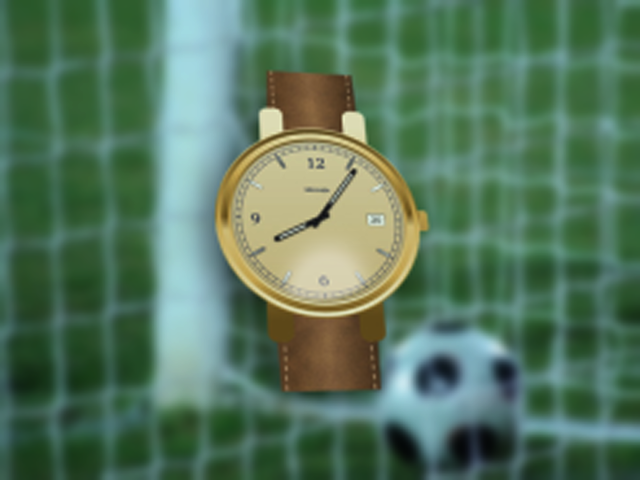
8:06
